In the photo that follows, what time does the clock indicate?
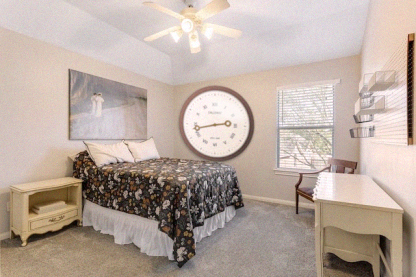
2:43
